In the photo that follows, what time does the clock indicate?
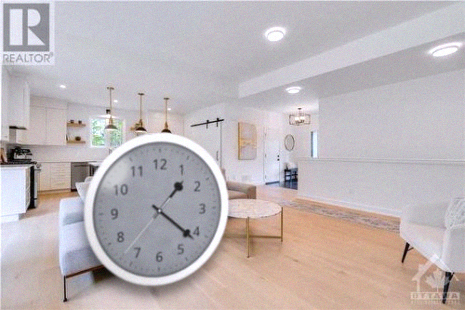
1:21:37
